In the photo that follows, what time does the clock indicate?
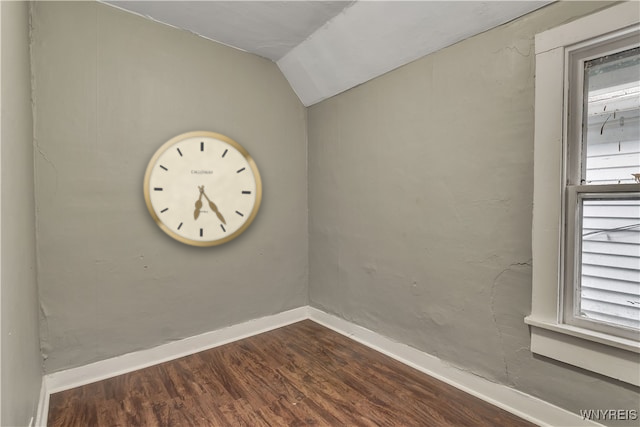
6:24
